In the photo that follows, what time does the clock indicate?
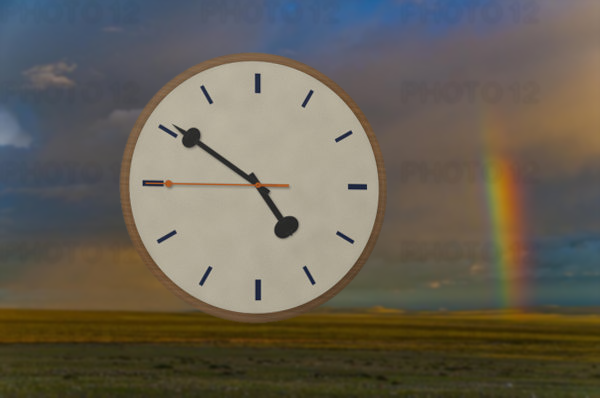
4:50:45
